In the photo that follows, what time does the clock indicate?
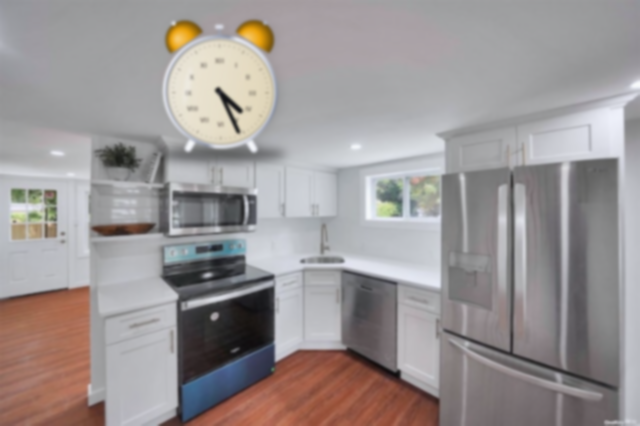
4:26
